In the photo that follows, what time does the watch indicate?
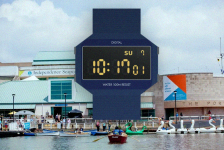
10:17:01
